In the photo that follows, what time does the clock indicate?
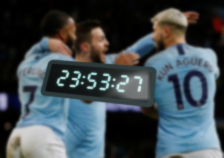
23:53:27
